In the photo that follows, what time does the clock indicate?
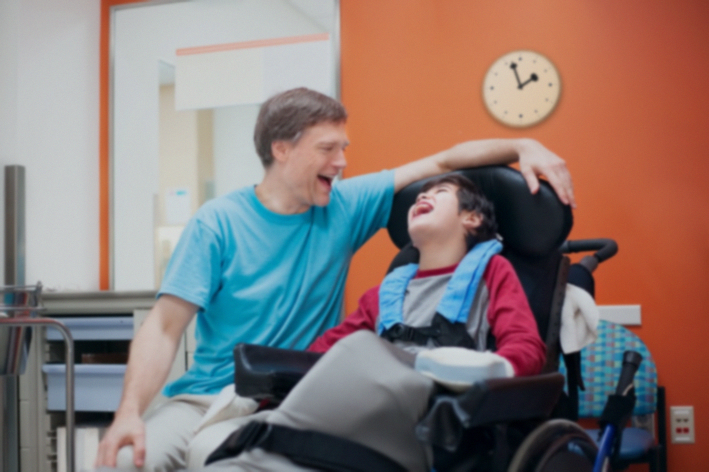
1:57
